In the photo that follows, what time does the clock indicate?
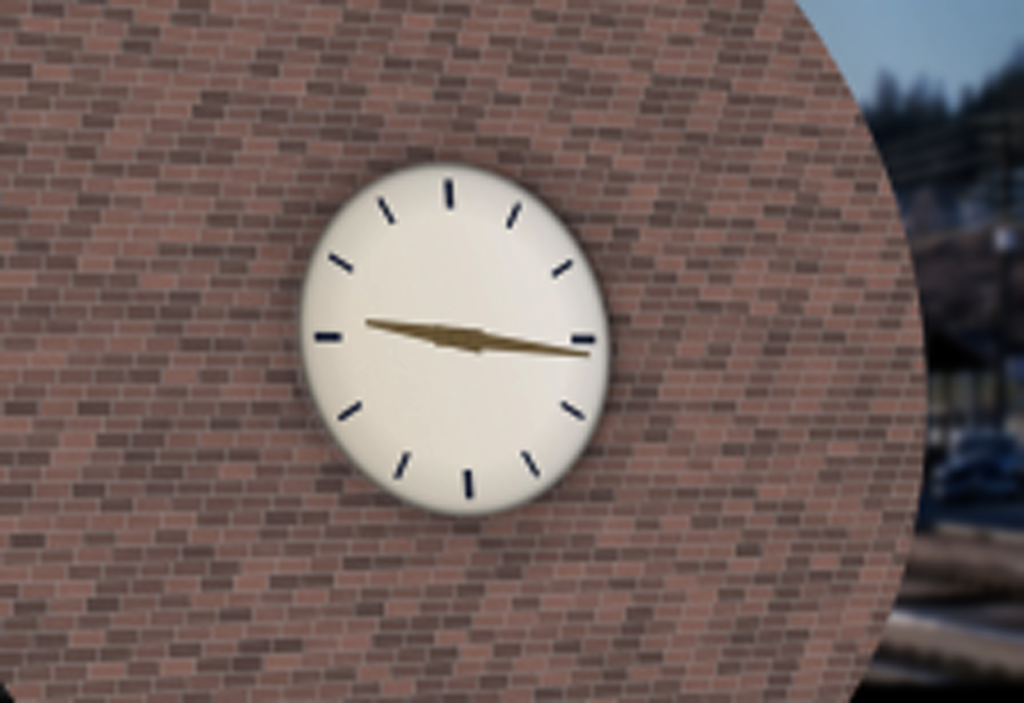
9:16
